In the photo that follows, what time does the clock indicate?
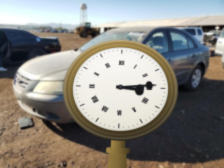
3:14
